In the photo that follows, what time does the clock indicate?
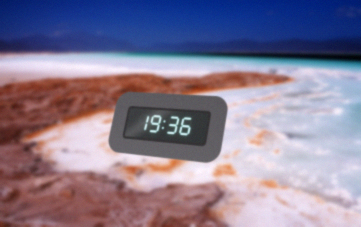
19:36
